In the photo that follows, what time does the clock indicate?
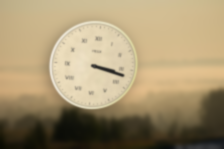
3:17
